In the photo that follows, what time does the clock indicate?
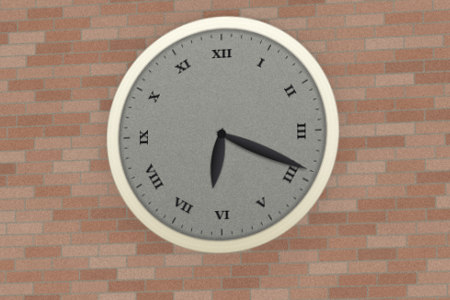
6:19
